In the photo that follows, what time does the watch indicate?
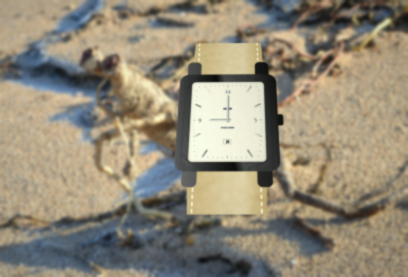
9:00
